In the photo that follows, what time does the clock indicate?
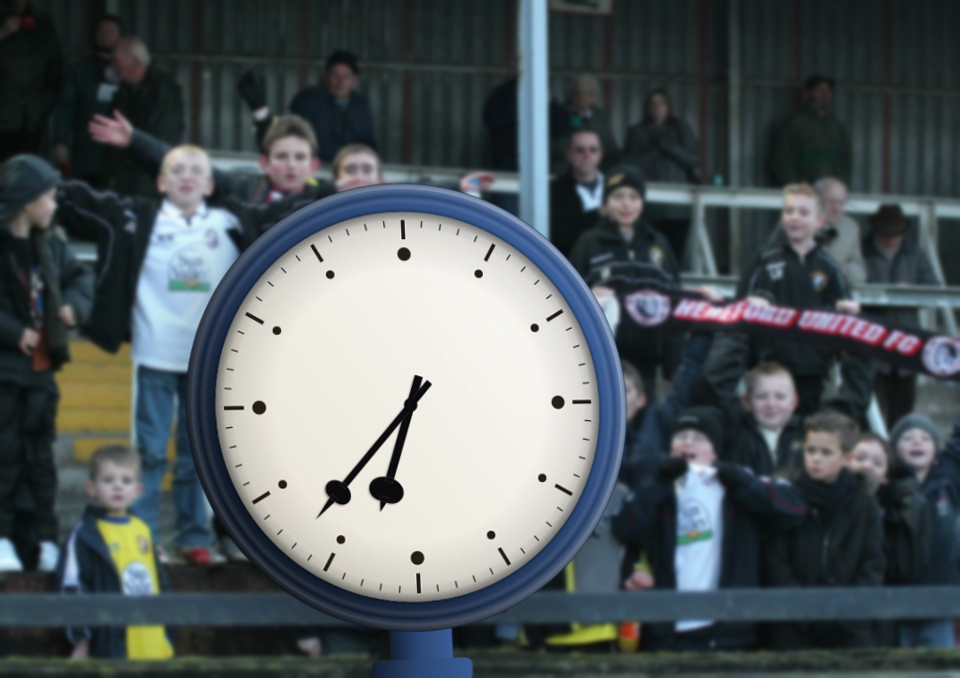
6:37
